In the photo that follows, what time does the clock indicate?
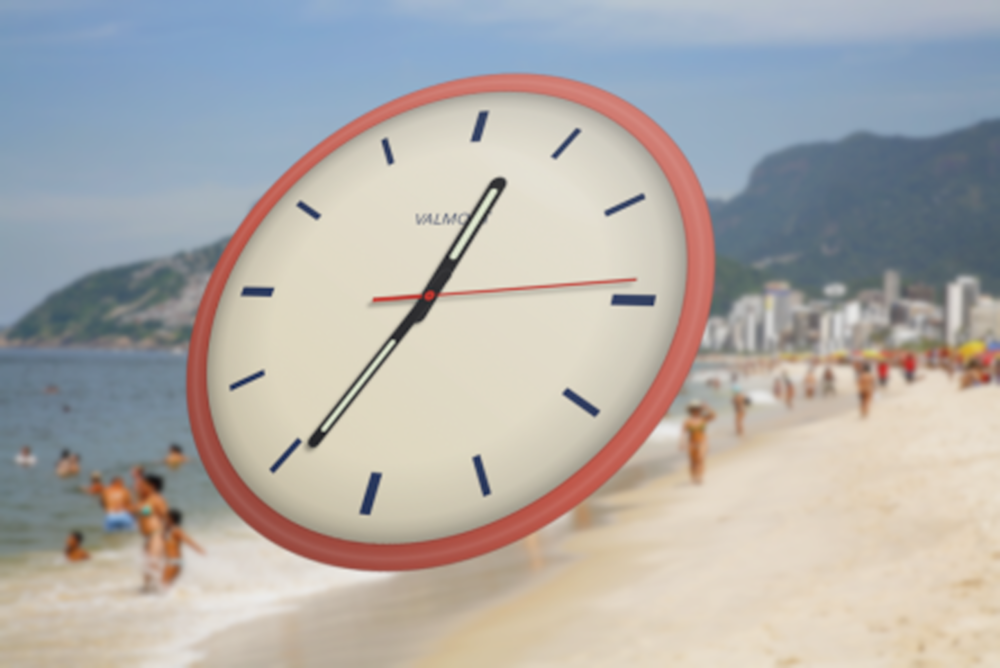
12:34:14
